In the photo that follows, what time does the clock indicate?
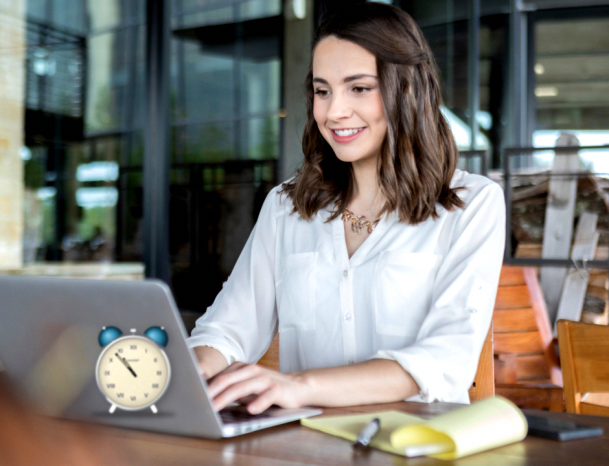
10:53
